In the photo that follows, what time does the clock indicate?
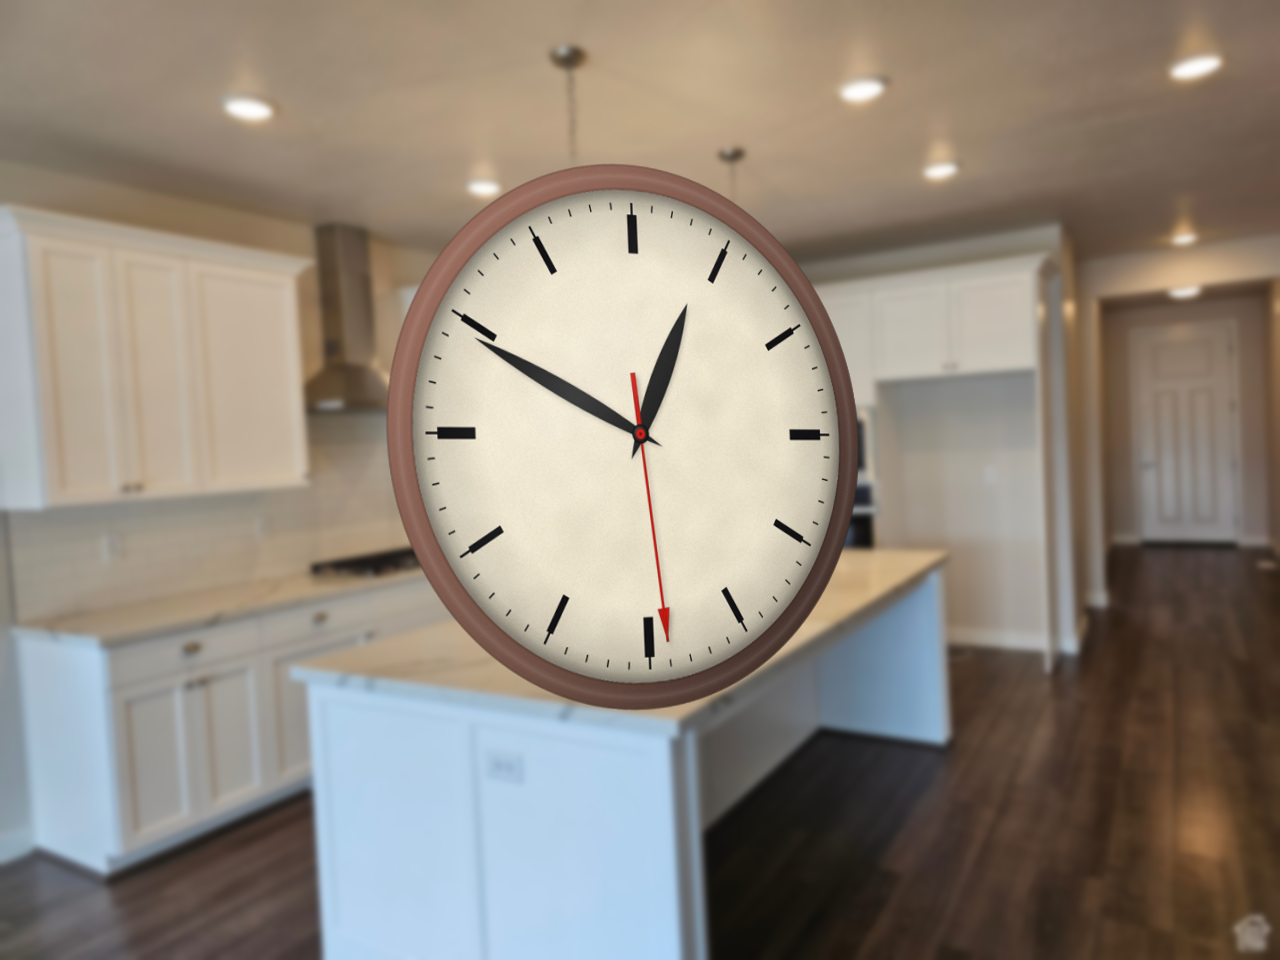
12:49:29
